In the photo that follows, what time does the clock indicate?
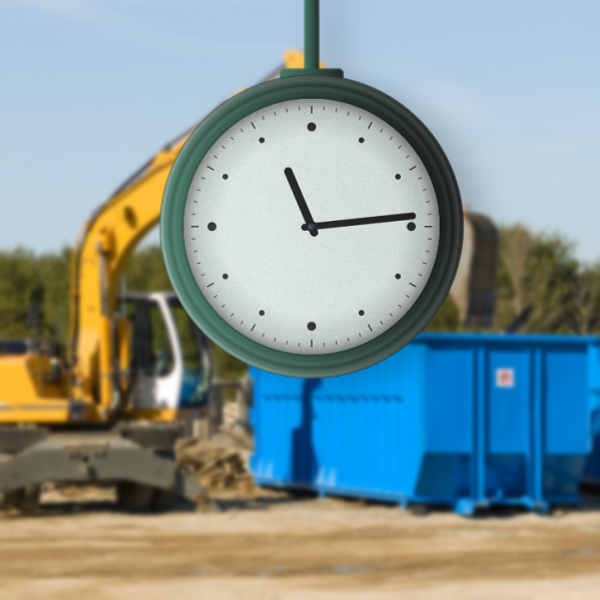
11:14
